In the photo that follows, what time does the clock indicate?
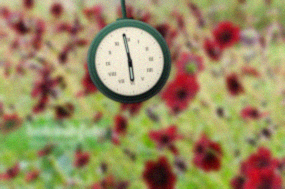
5:59
